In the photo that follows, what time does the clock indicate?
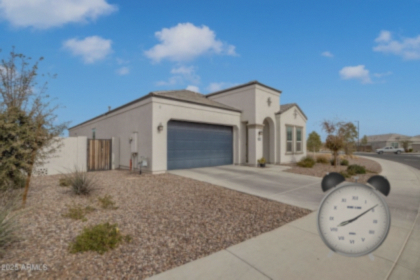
8:09
